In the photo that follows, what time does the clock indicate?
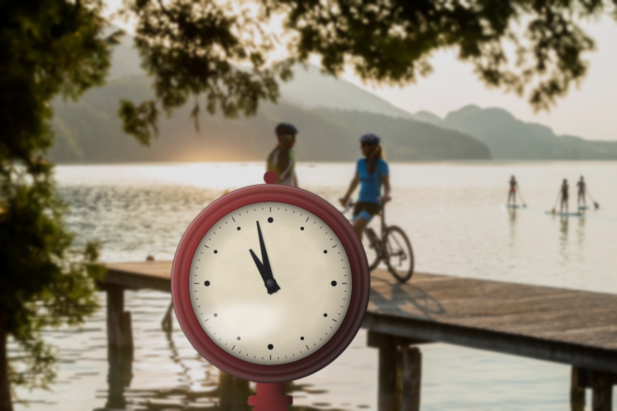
10:58
